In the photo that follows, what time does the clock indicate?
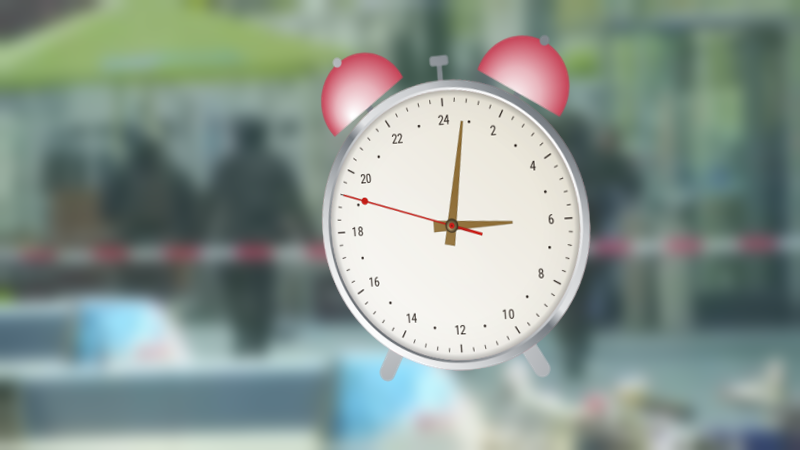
6:01:48
